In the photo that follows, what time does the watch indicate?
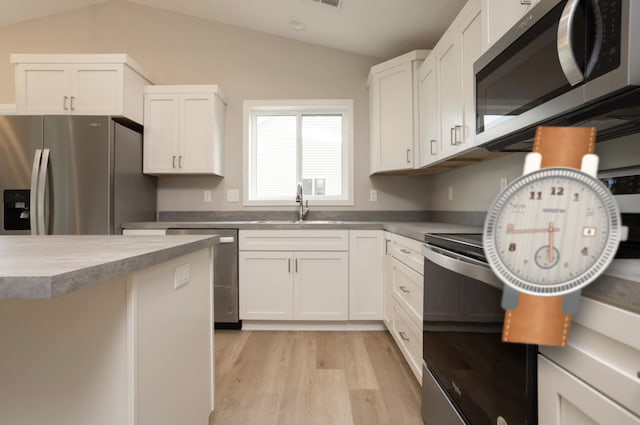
5:44
